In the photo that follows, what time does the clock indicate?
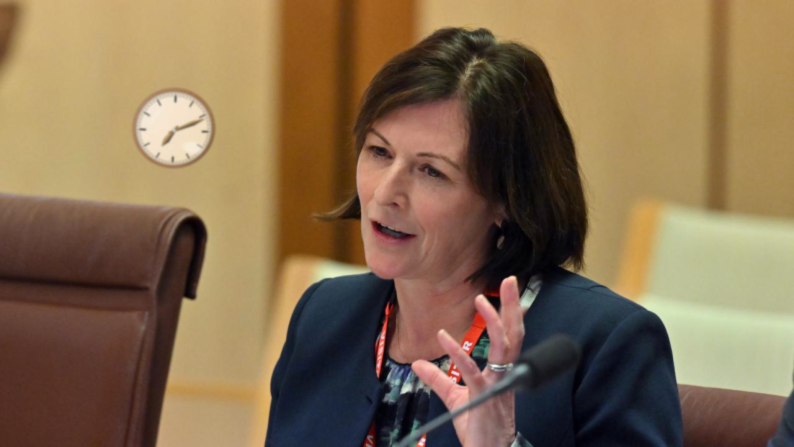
7:11
